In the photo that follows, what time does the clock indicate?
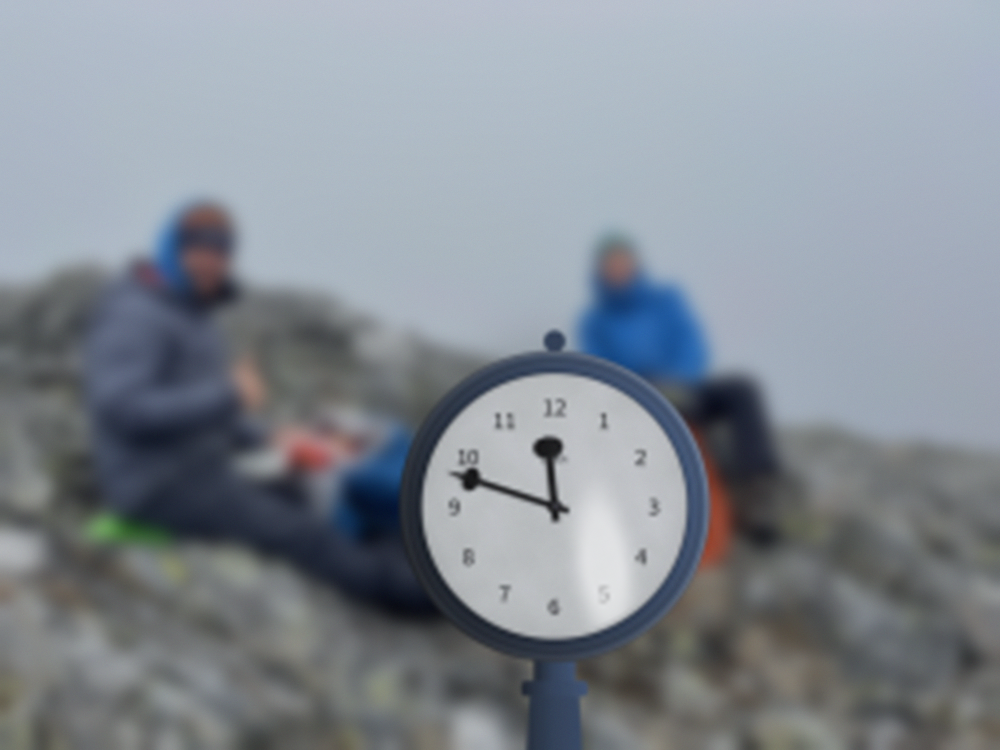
11:48
